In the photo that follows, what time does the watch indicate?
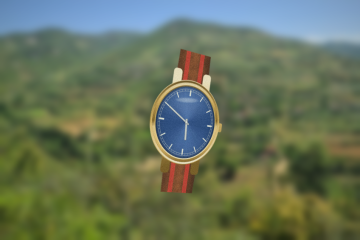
5:50
